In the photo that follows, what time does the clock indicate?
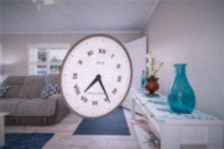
7:24
